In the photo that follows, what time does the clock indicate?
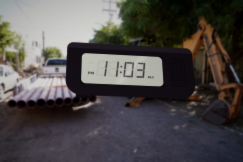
11:03
